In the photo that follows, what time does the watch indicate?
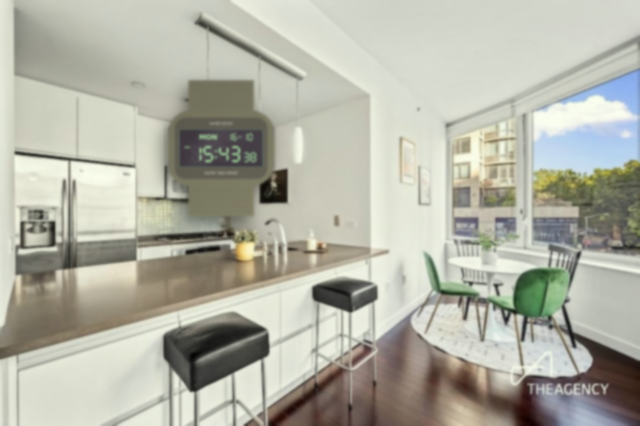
15:43
